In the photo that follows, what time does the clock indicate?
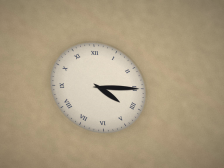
4:15
